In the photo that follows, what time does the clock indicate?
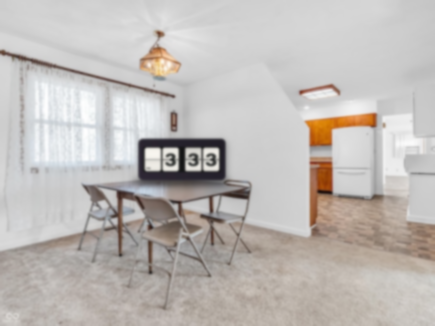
3:33
